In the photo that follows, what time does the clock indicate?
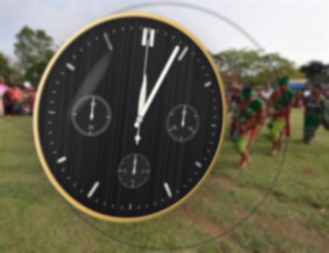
12:04
